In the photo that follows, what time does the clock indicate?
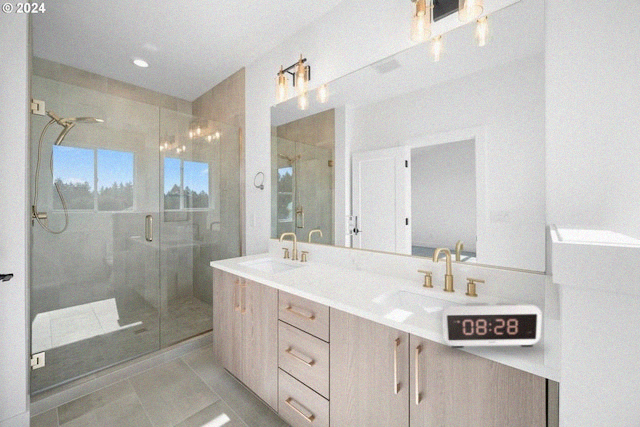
8:28
